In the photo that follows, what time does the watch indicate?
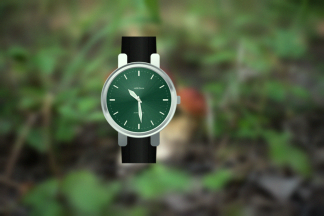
10:29
